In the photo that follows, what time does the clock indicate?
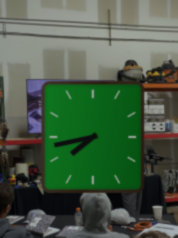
7:43
